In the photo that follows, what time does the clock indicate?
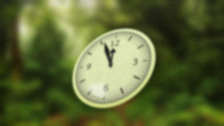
11:56
